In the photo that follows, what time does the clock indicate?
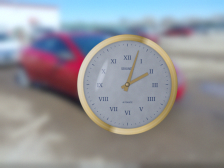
2:03
